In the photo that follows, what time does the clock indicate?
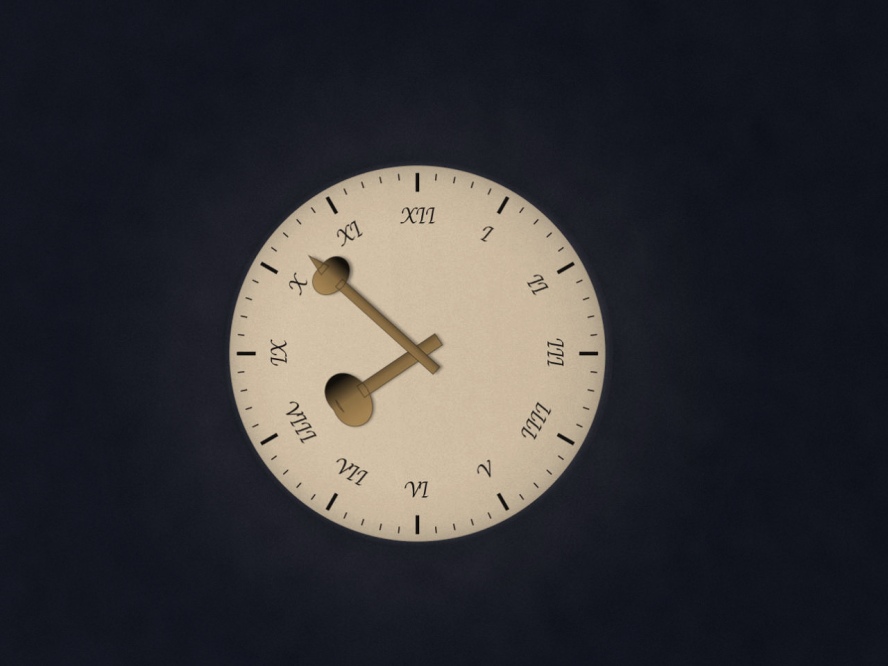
7:52
